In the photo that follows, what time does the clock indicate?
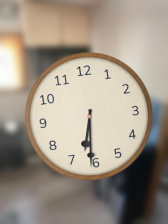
6:31
